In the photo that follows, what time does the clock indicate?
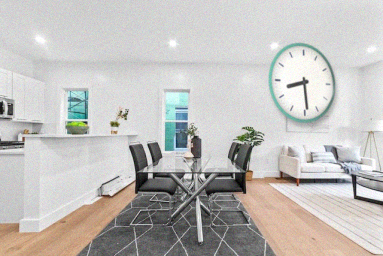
8:29
